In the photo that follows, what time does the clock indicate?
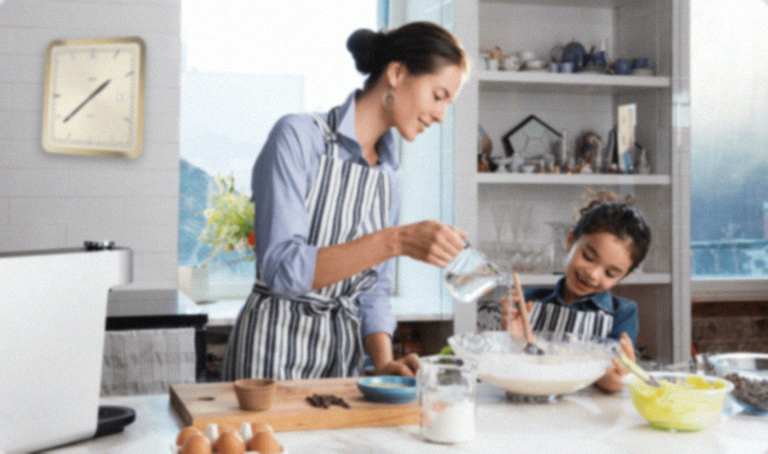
1:38
